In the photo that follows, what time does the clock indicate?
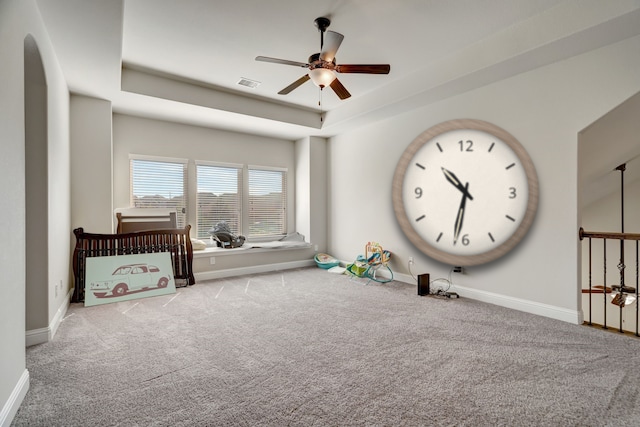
10:32
